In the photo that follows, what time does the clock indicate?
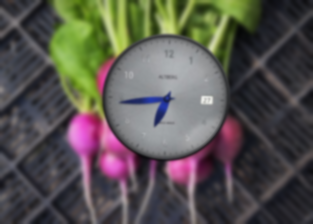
6:44
